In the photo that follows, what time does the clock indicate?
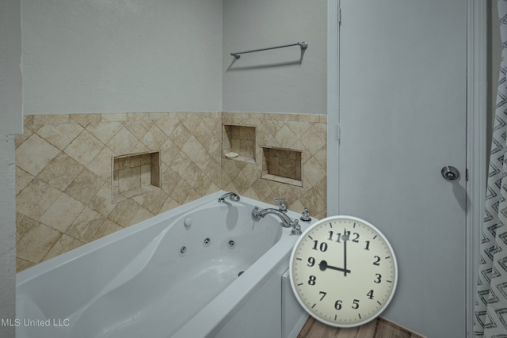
8:58
